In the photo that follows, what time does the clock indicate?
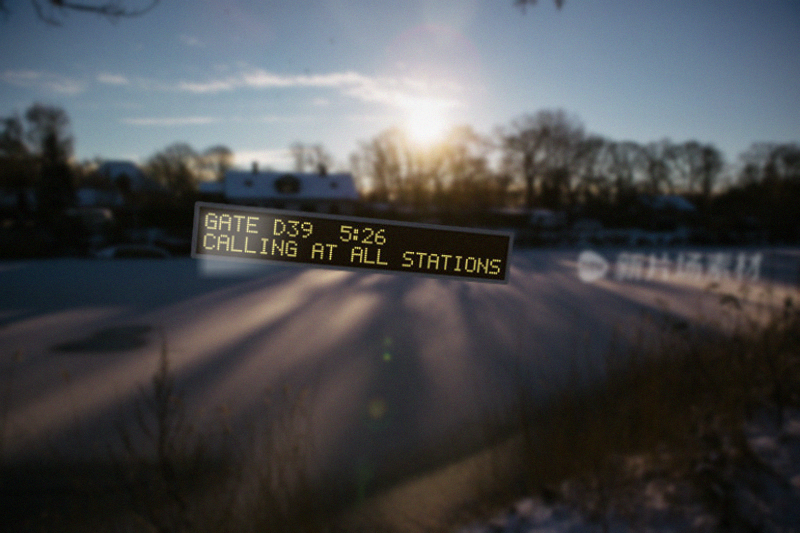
5:26
